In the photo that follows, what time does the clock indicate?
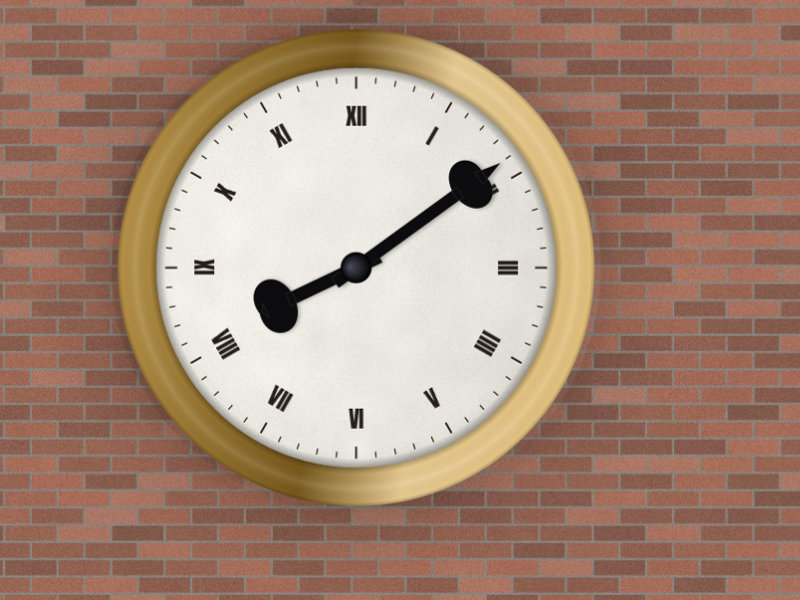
8:09
